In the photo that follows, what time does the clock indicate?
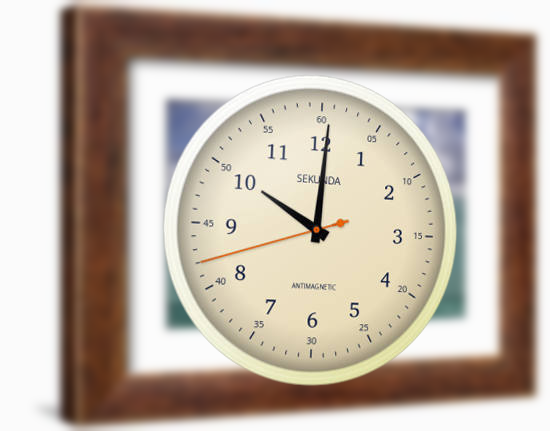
10:00:42
